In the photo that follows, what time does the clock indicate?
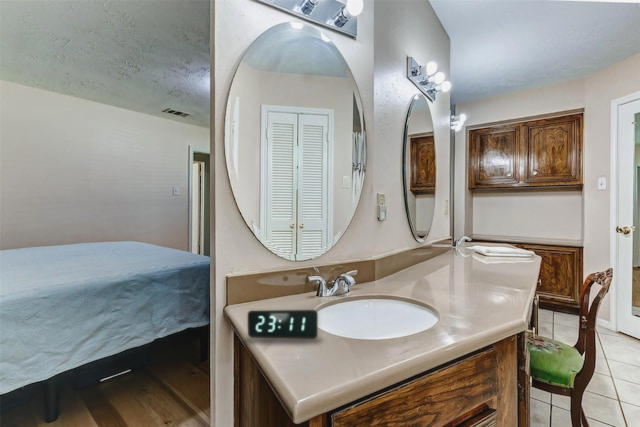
23:11
